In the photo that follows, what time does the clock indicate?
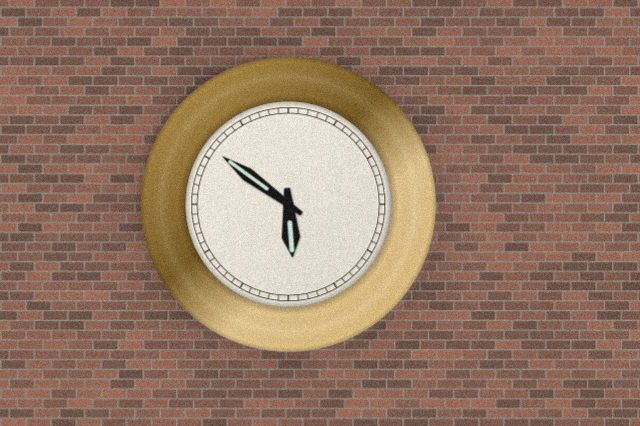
5:51
